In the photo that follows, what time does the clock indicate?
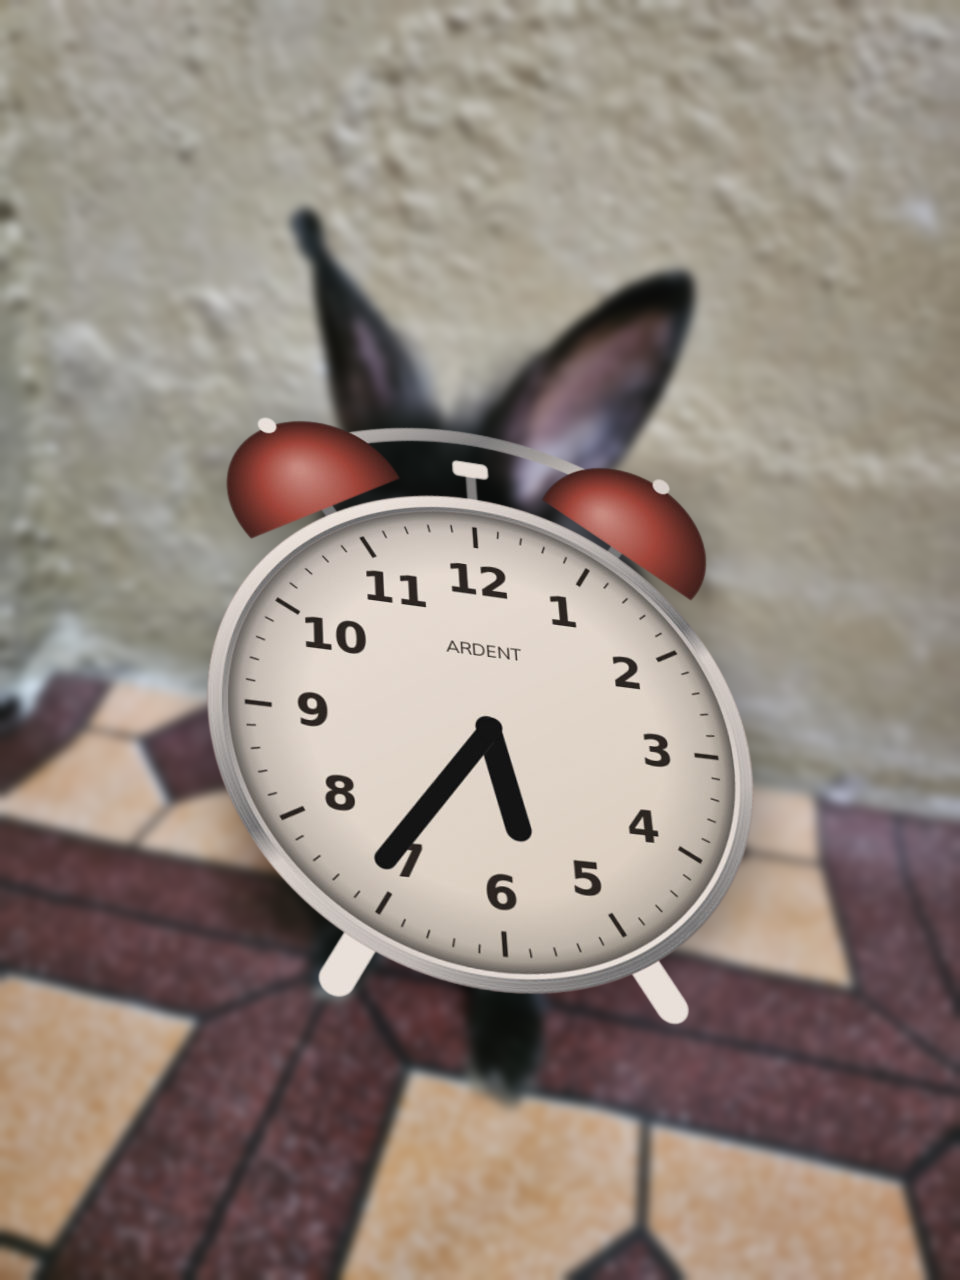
5:36
